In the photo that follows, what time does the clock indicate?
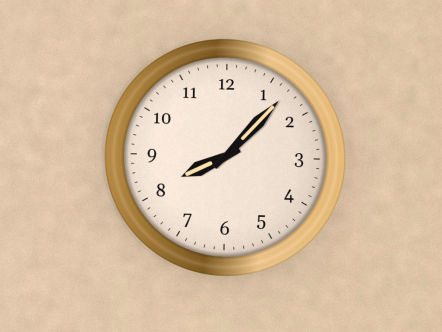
8:07
